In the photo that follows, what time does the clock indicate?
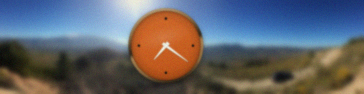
7:21
